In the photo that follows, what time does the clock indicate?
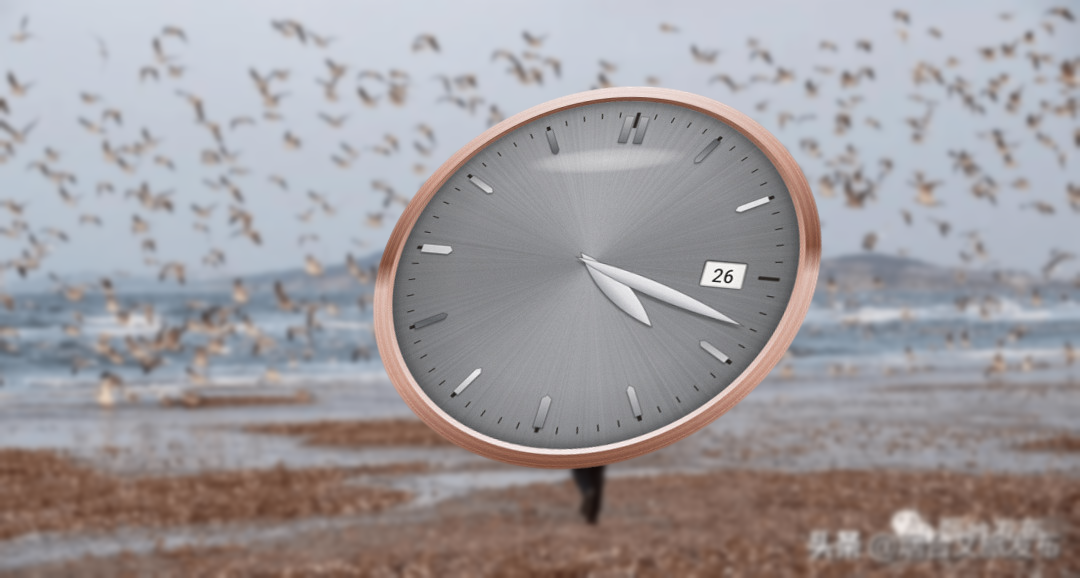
4:18
